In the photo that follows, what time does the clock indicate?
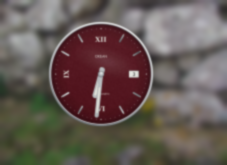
6:31
